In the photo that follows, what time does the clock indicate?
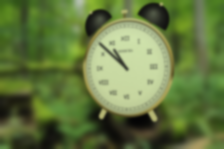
10:52
